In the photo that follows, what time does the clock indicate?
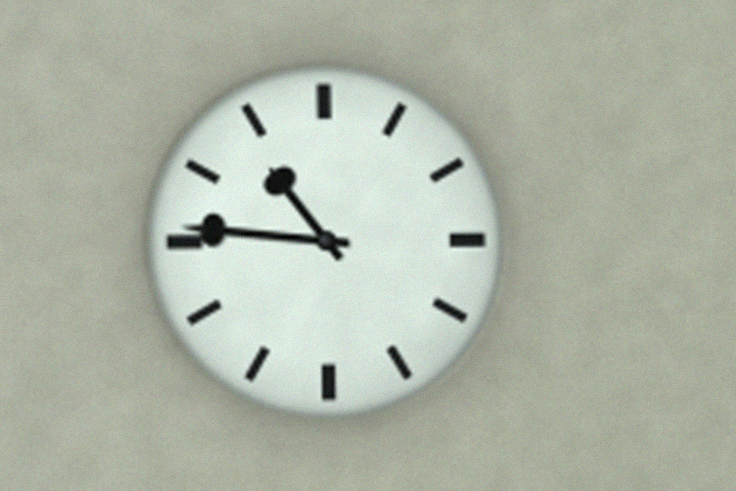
10:46
